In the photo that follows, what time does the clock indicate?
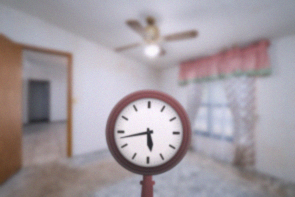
5:43
